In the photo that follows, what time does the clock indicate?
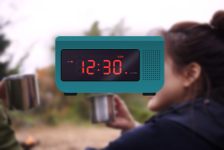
12:30
